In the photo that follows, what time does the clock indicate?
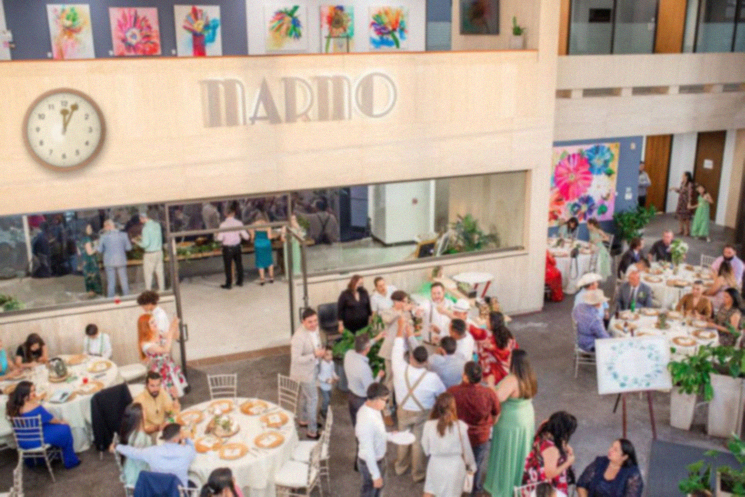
12:04
